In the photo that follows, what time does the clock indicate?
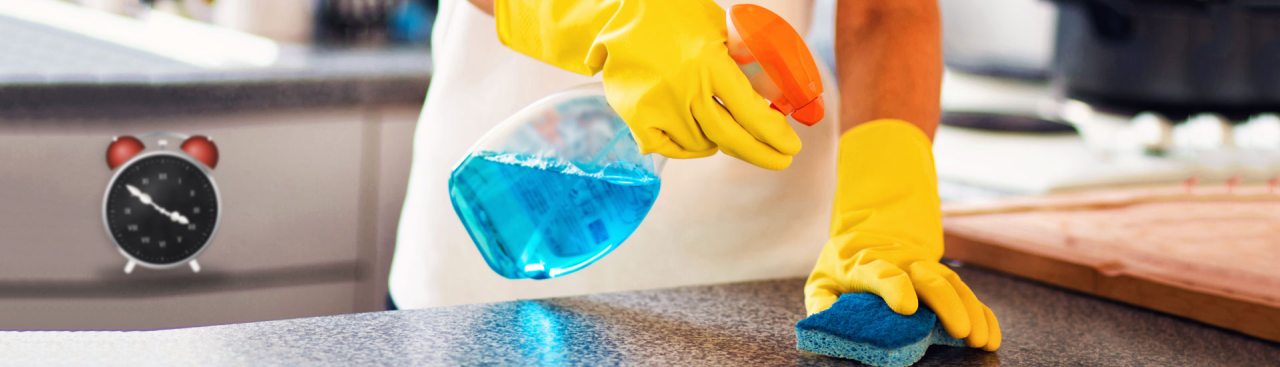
3:51
